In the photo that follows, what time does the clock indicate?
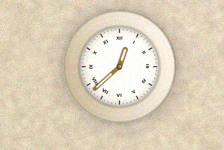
12:38
